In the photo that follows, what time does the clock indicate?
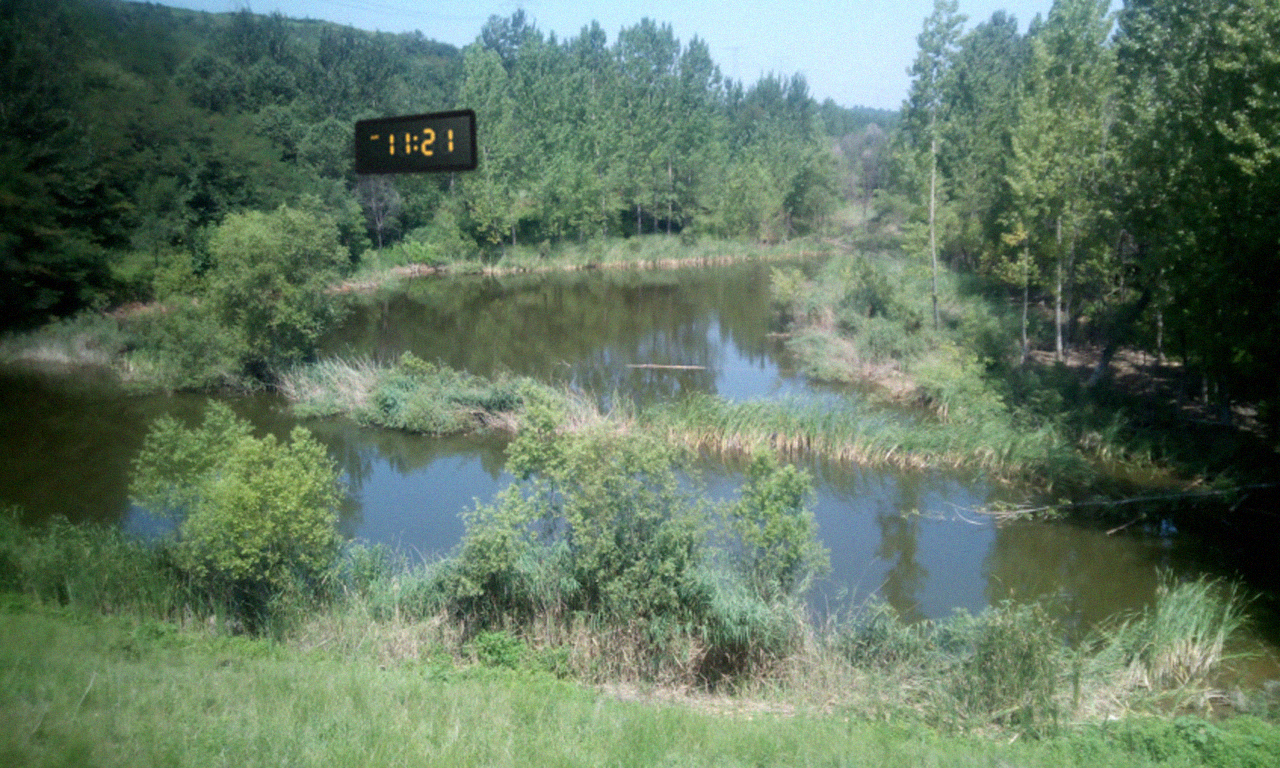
11:21
